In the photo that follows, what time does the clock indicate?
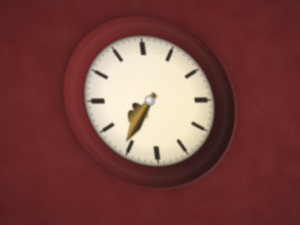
7:36
